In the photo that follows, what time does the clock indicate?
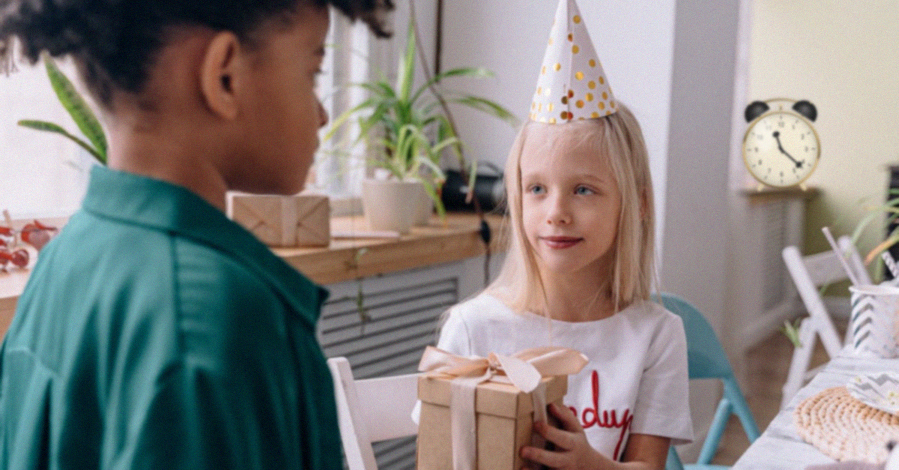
11:22
